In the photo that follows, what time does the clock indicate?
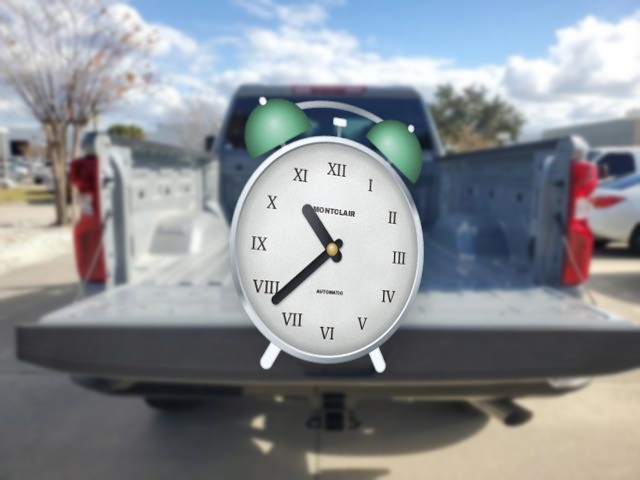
10:38
